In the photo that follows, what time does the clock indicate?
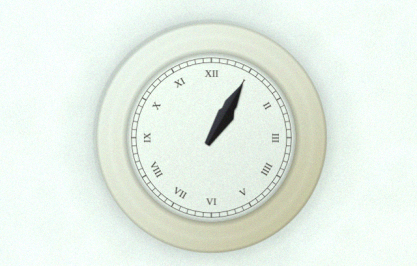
1:05
